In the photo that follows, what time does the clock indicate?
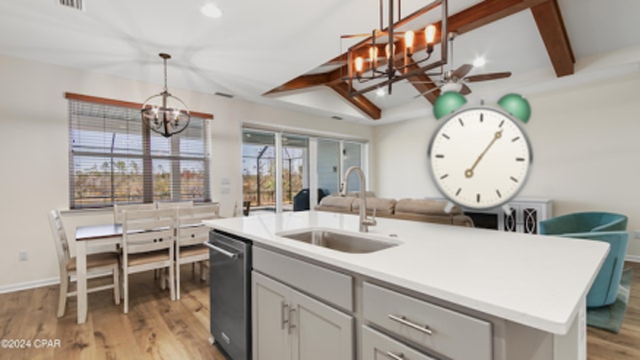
7:06
